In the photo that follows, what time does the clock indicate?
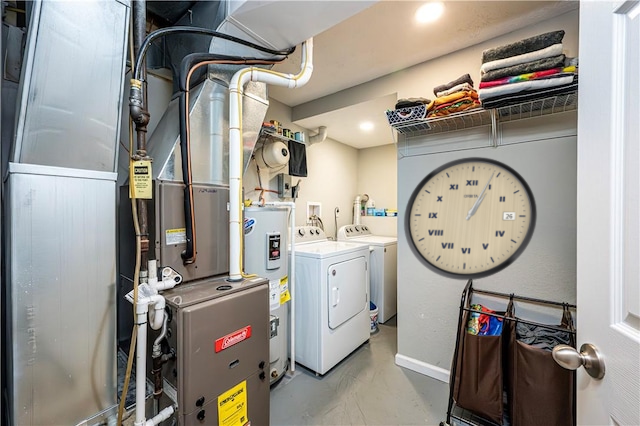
1:04
